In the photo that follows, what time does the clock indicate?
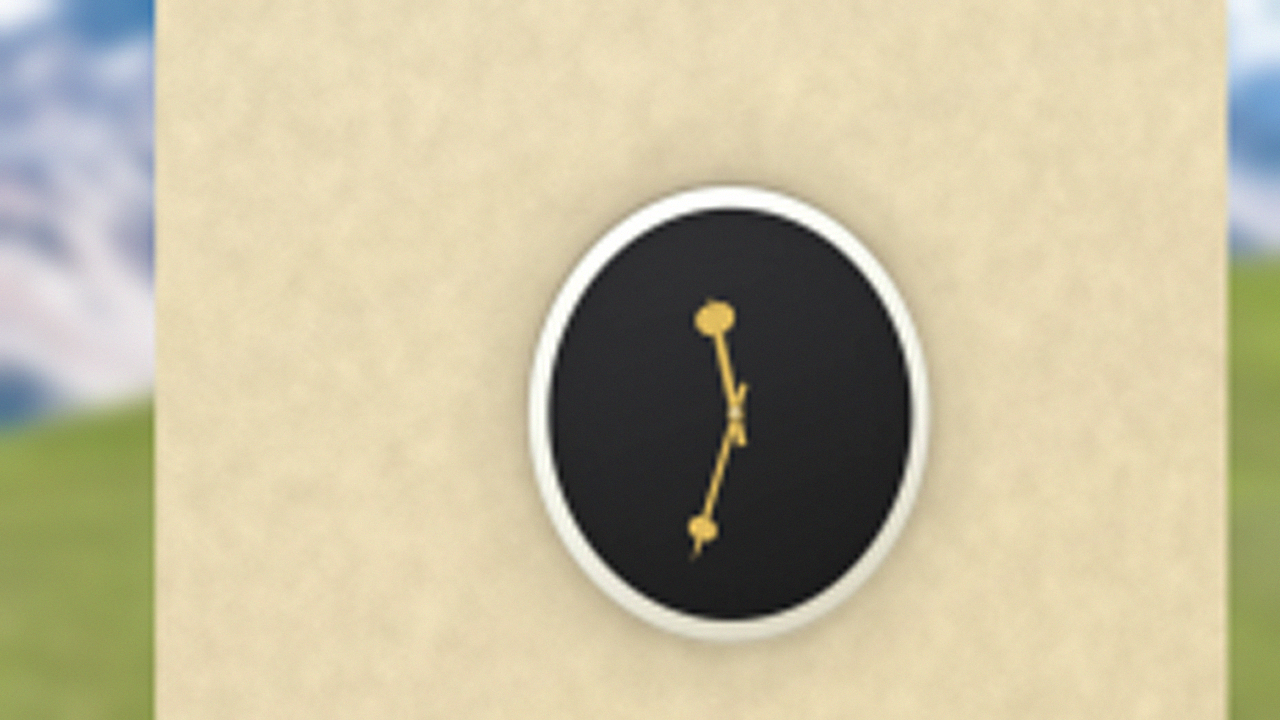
11:33
